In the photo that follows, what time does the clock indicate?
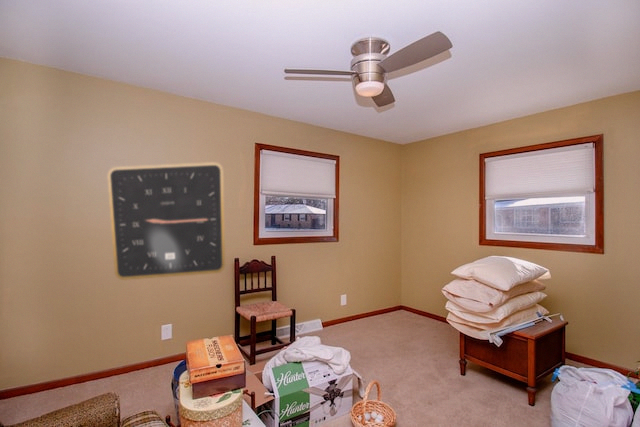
9:15
